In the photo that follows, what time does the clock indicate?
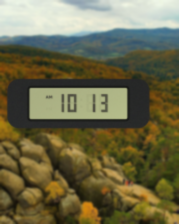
10:13
